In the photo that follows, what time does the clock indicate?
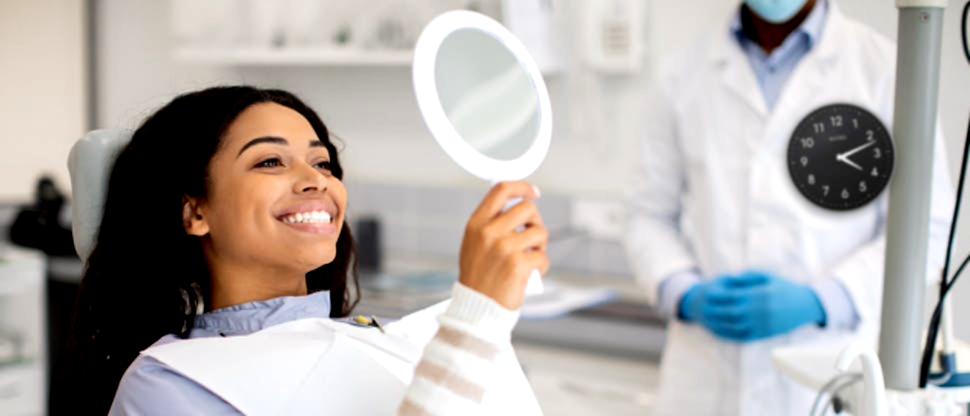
4:12
